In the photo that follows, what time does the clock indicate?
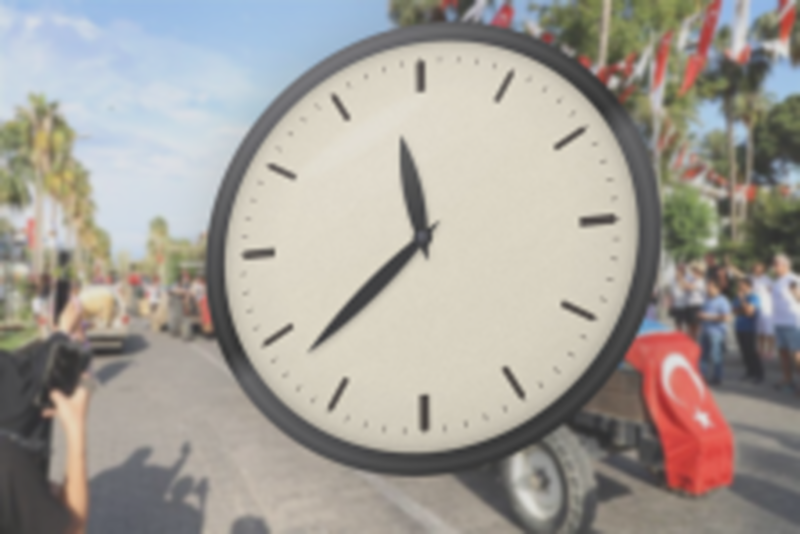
11:38
